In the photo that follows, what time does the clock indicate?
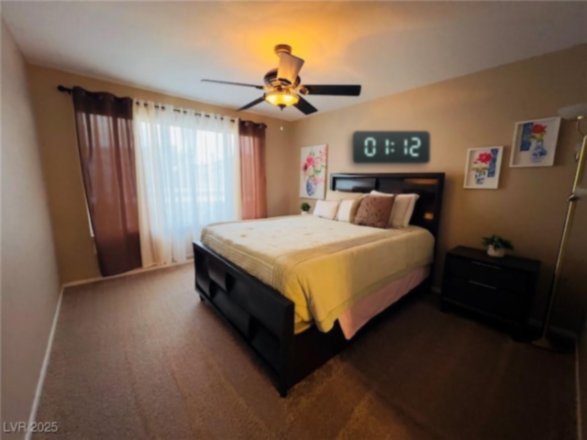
1:12
